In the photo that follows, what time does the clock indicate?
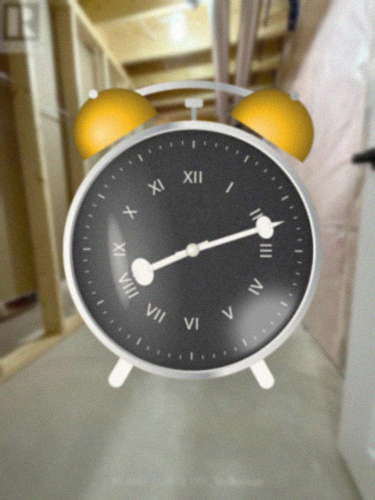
8:12
